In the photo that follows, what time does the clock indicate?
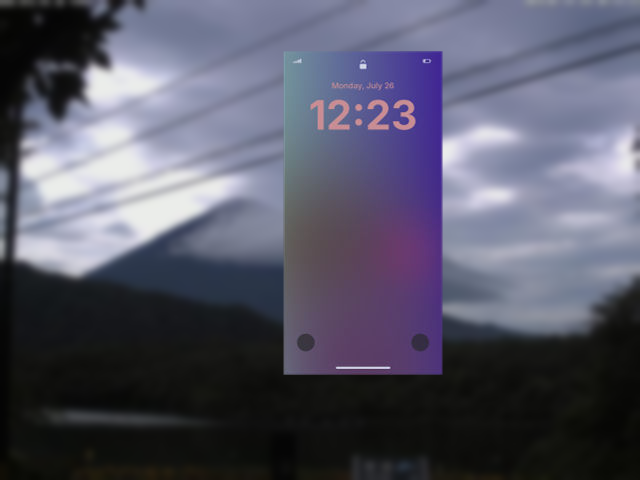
12:23
